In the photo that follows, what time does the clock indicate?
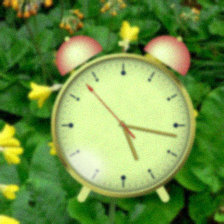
5:16:53
